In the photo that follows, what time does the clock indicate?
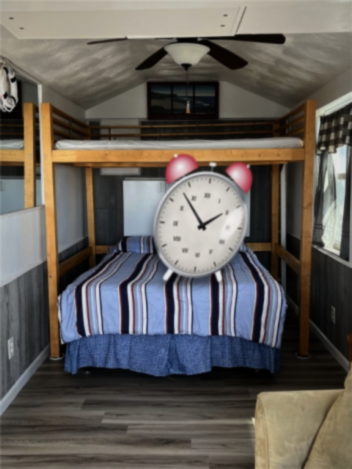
1:53
